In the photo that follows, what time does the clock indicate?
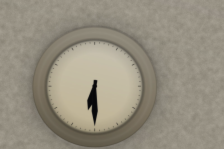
6:30
